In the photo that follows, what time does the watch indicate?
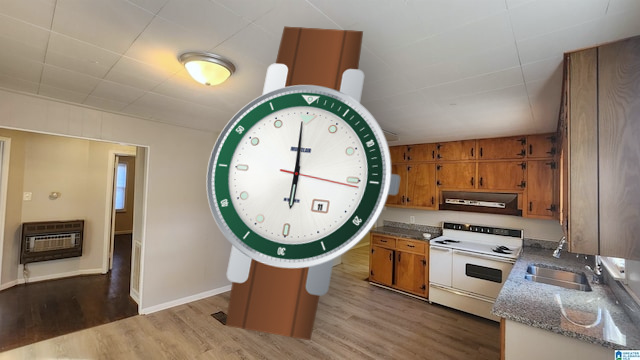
5:59:16
